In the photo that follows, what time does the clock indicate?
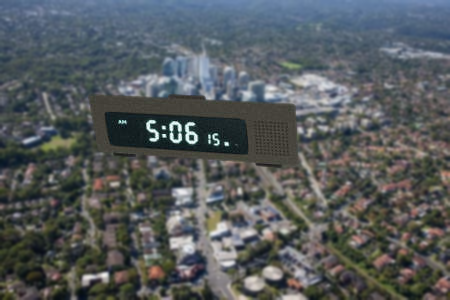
5:06:15
